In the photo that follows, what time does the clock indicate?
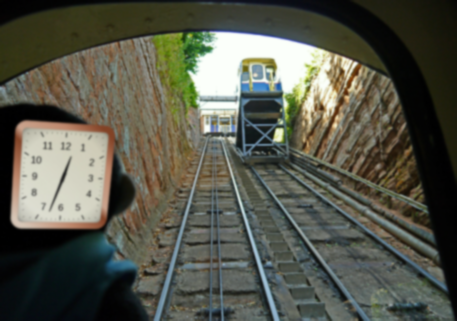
12:33
